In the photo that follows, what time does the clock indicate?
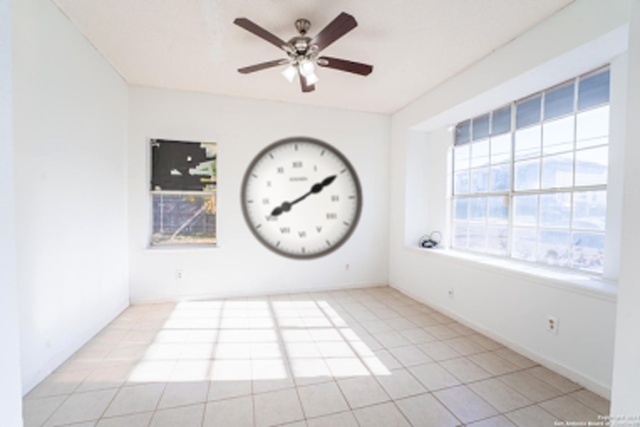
8:10
